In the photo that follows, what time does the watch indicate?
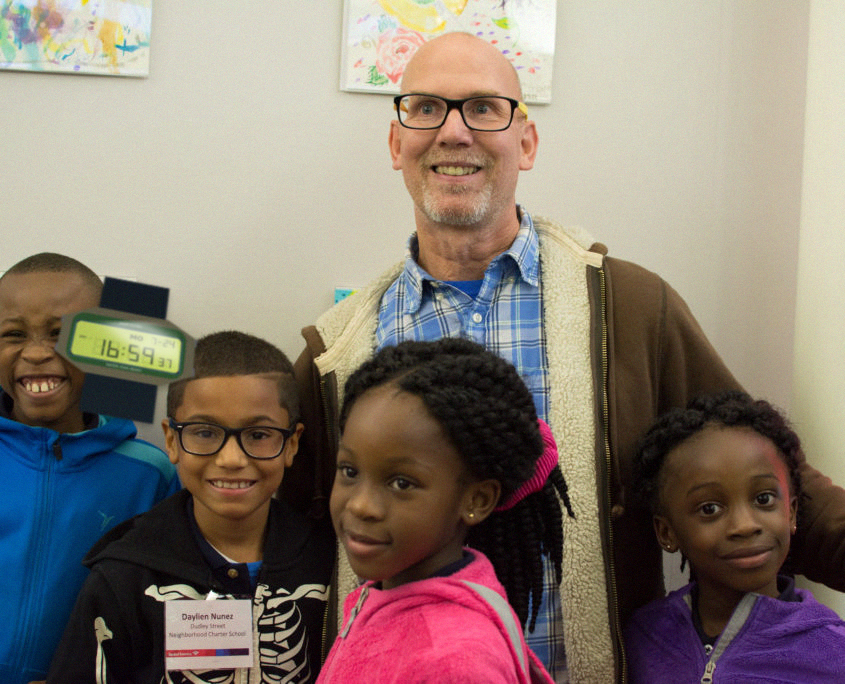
16:59
